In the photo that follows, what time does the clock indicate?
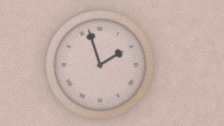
1:57
